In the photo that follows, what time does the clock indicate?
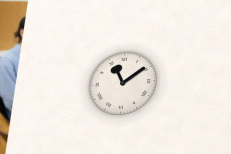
11:09
